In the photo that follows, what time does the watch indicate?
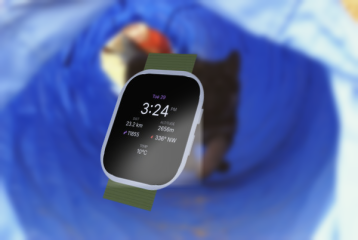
3:24
